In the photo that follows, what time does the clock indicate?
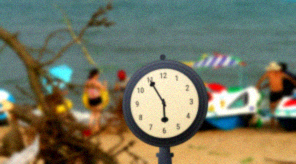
5:55
